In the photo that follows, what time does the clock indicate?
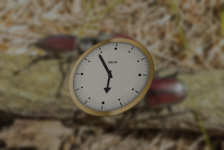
5:54
